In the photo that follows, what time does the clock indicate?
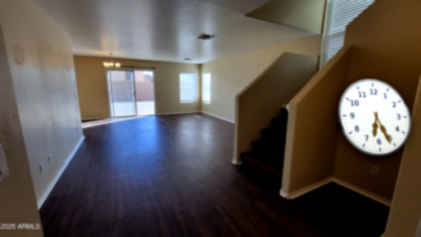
6:26
